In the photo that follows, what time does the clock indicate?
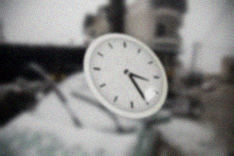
3:25
